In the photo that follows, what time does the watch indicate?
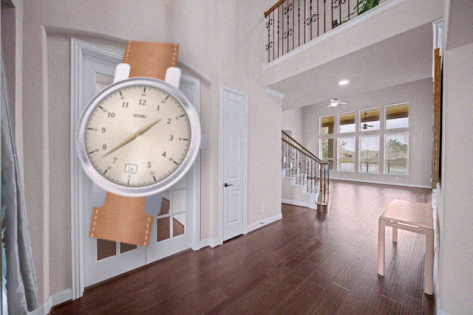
1:38
